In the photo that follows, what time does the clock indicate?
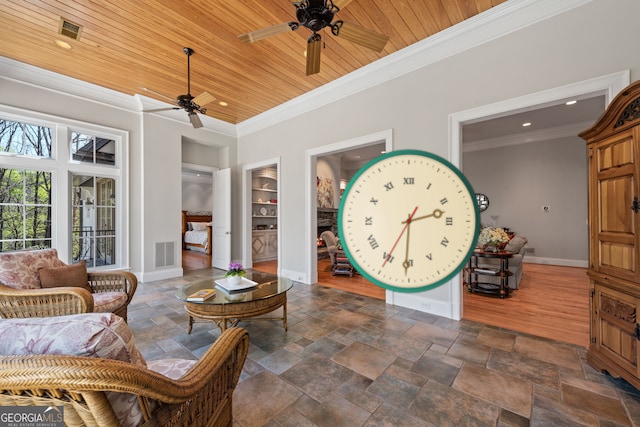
2:30:35
